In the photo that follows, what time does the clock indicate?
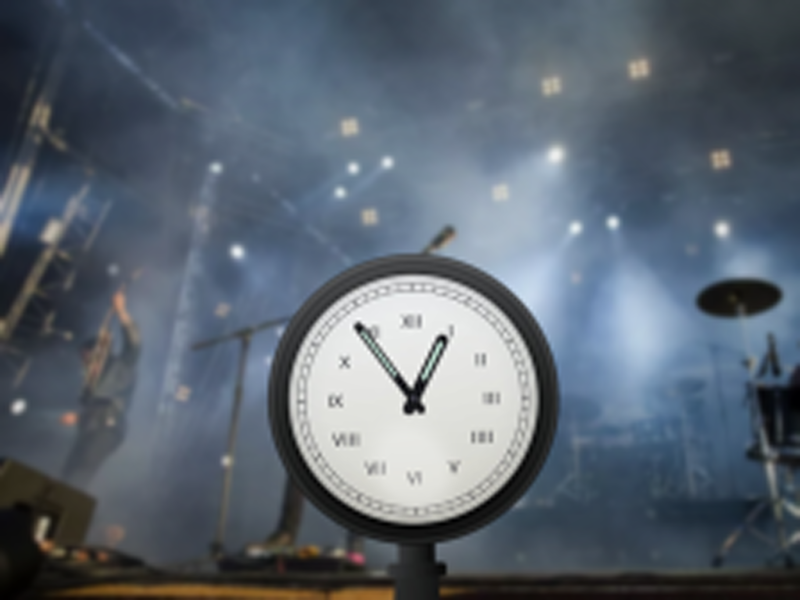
12:54
